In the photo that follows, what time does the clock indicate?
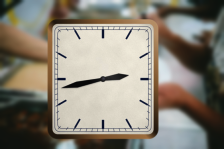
2:43
